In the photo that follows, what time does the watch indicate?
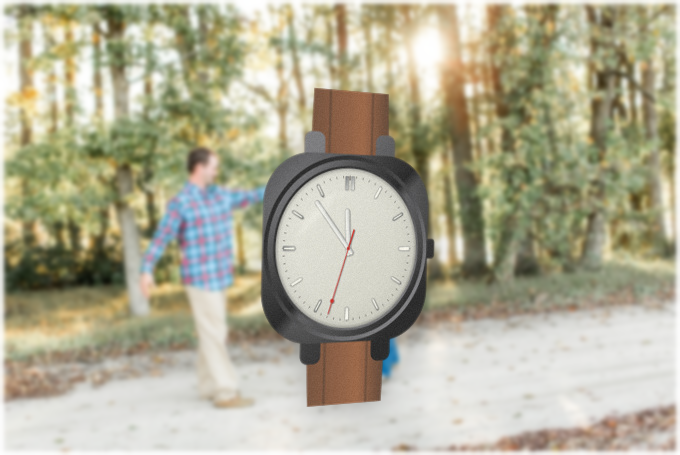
11:53:33
